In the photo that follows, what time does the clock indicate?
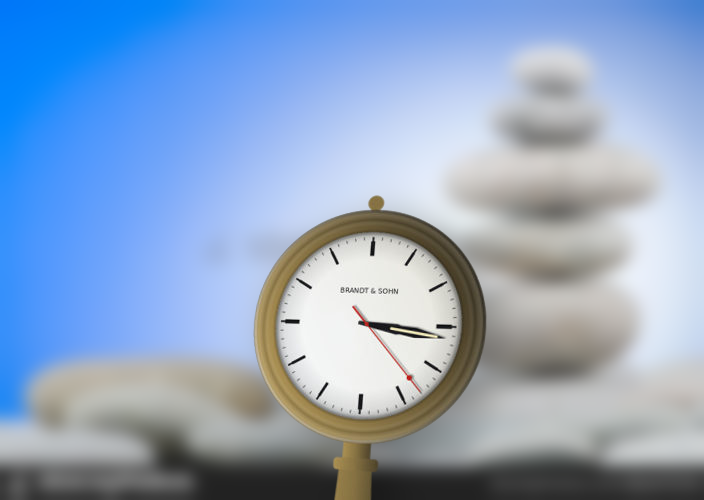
3:16:23
